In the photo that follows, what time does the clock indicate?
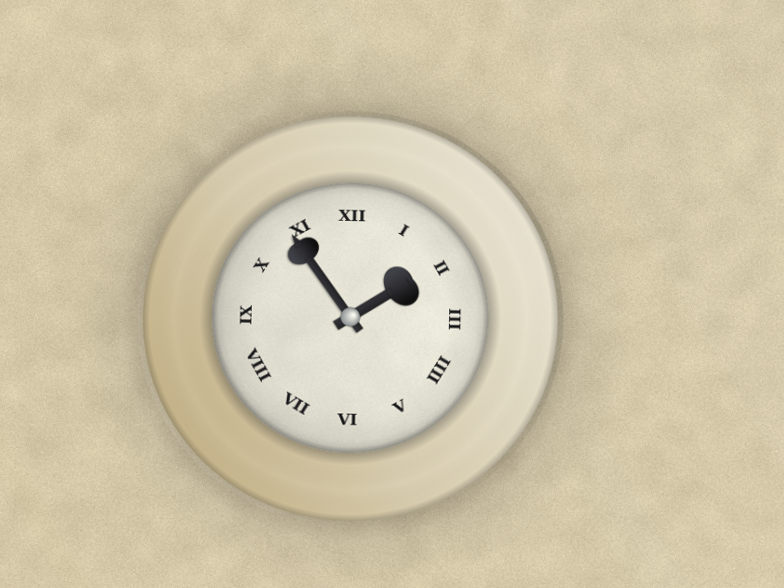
1:54
